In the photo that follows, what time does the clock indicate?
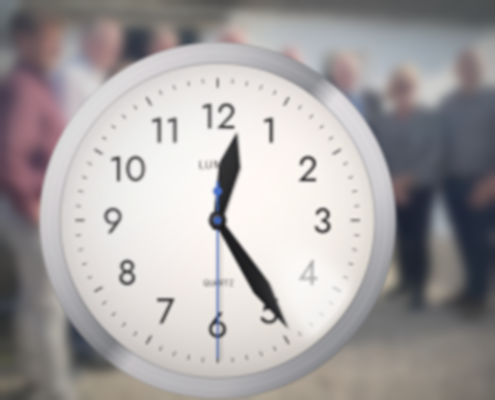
12:24:30
